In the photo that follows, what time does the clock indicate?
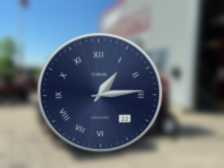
1:14
